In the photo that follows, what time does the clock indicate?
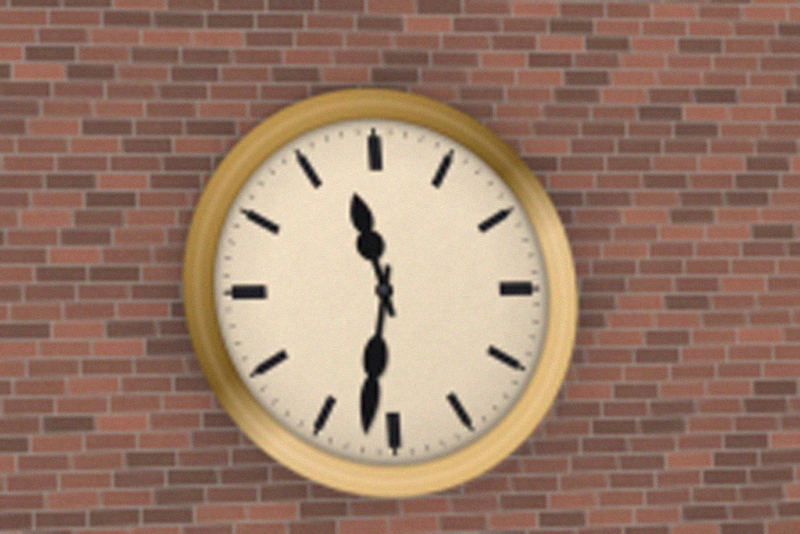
11:32
